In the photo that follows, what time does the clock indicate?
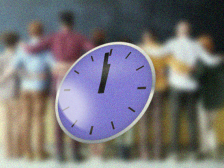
11:59
